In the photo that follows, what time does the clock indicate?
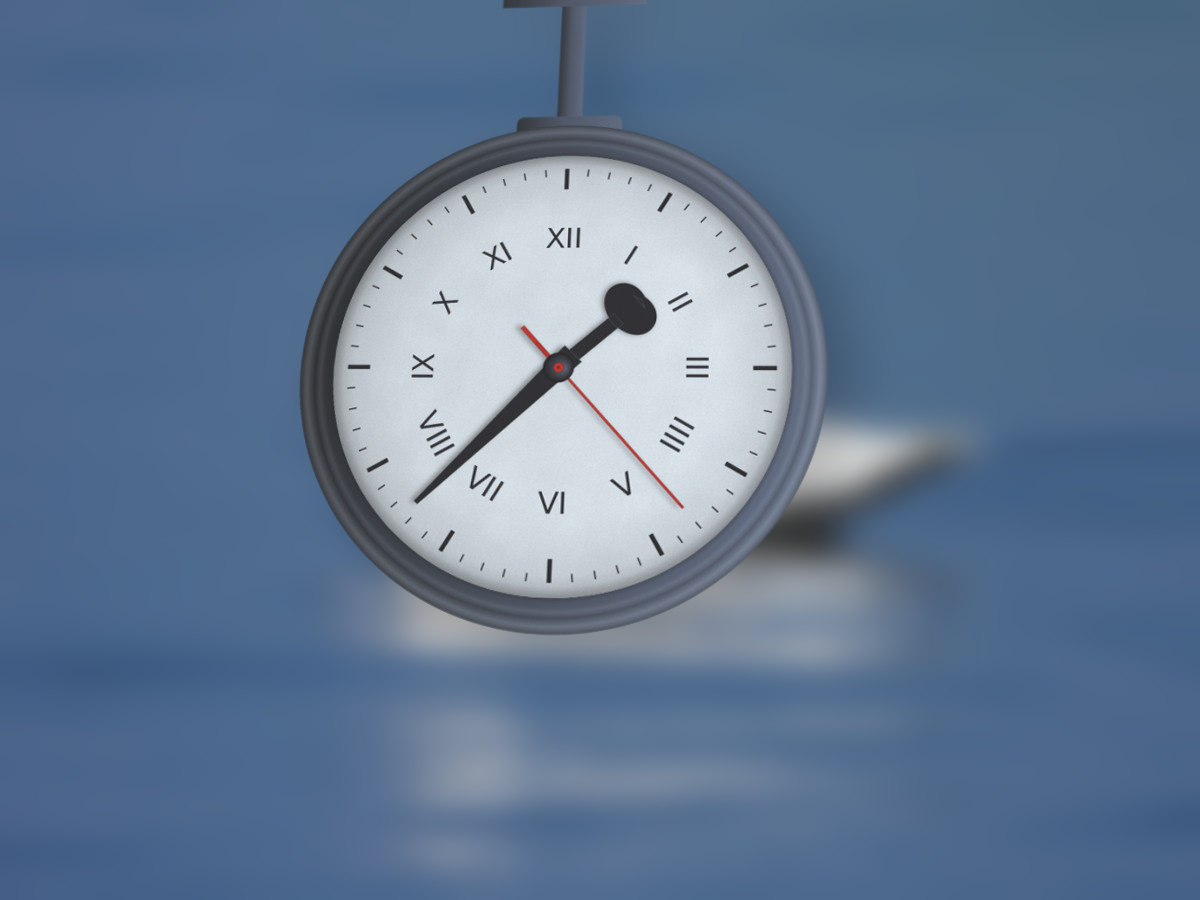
1:37:23
